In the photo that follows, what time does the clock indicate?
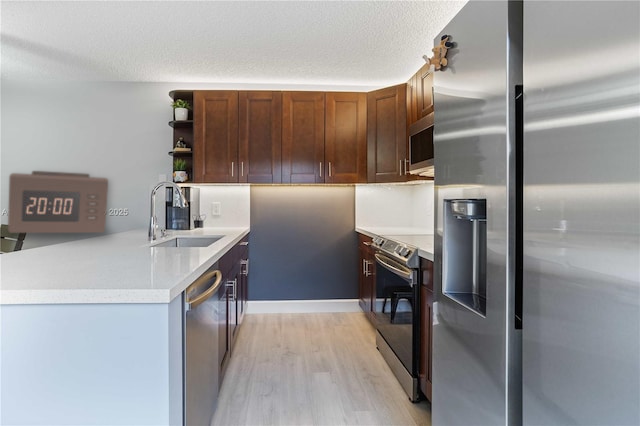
20:00
